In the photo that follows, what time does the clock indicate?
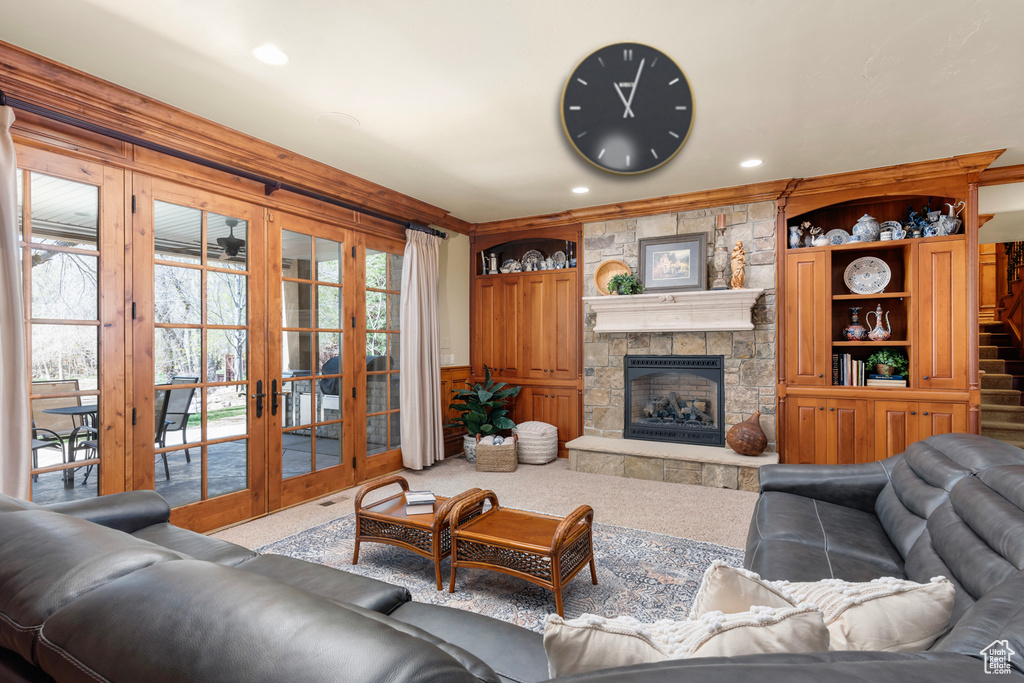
11:03
